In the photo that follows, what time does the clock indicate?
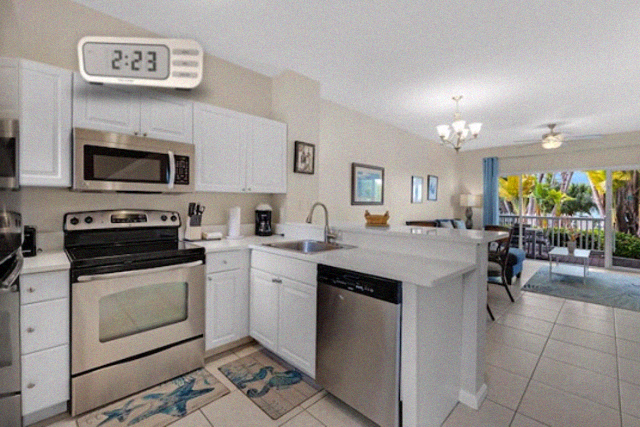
2:23
